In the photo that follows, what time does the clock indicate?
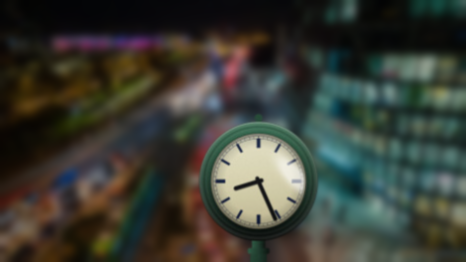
8:26
